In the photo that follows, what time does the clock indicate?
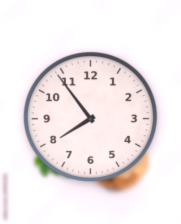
7:54
